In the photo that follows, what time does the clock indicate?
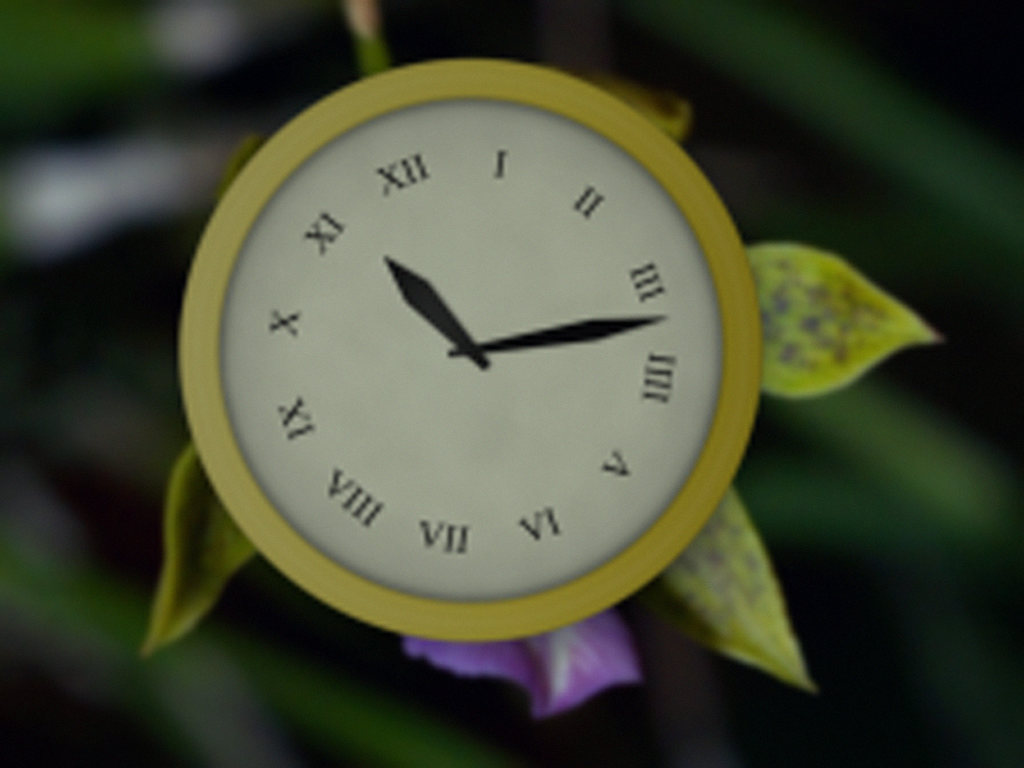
11:17
